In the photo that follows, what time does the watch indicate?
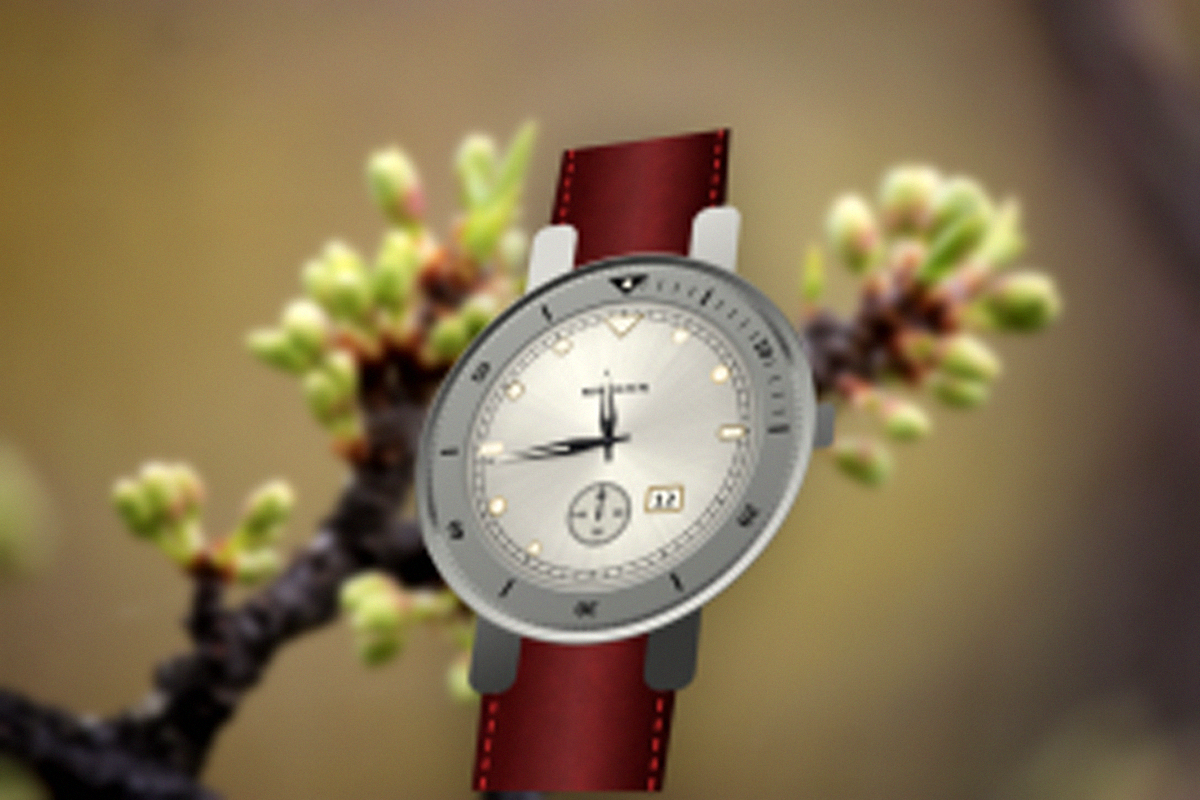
11:44
